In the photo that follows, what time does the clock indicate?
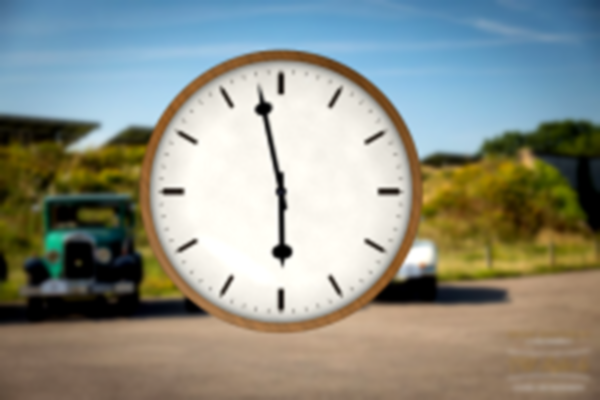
5:58
